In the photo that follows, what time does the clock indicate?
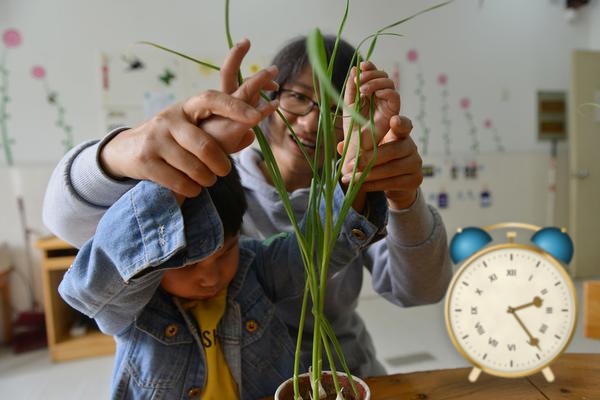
2:24
